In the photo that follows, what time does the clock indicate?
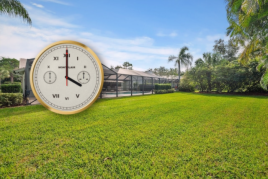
4:00
